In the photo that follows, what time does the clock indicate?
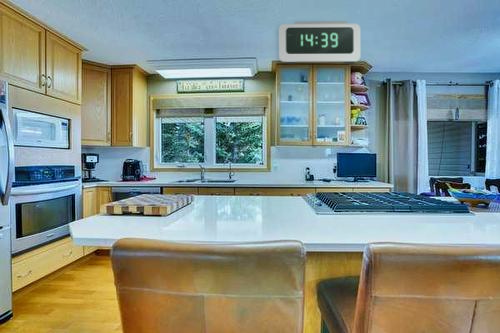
14:39
